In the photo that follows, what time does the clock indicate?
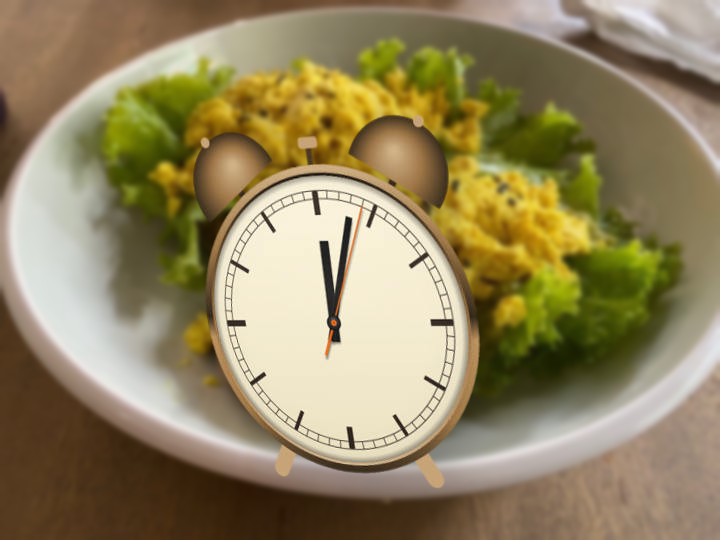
12:03:04
